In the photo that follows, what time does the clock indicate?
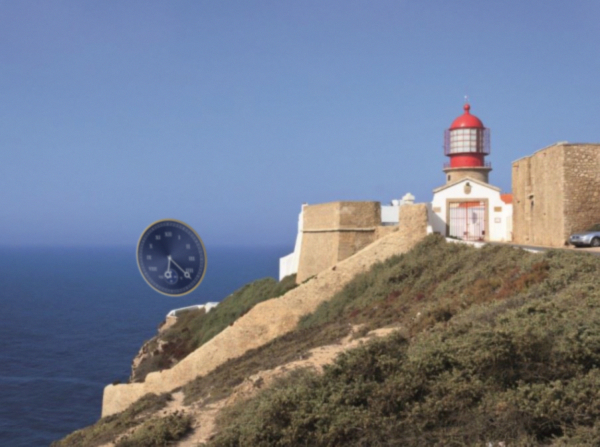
6:22
